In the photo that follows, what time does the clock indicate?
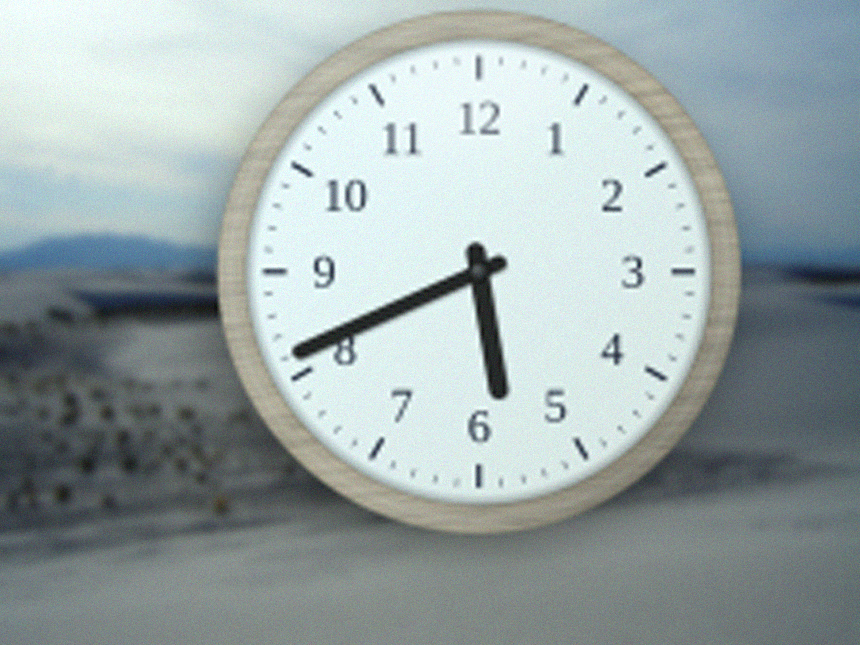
5:41
